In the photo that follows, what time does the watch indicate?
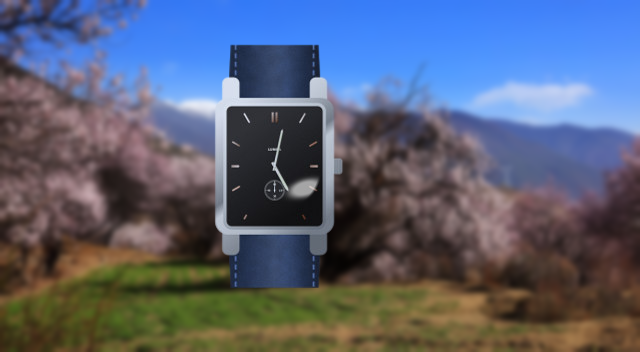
5:02
